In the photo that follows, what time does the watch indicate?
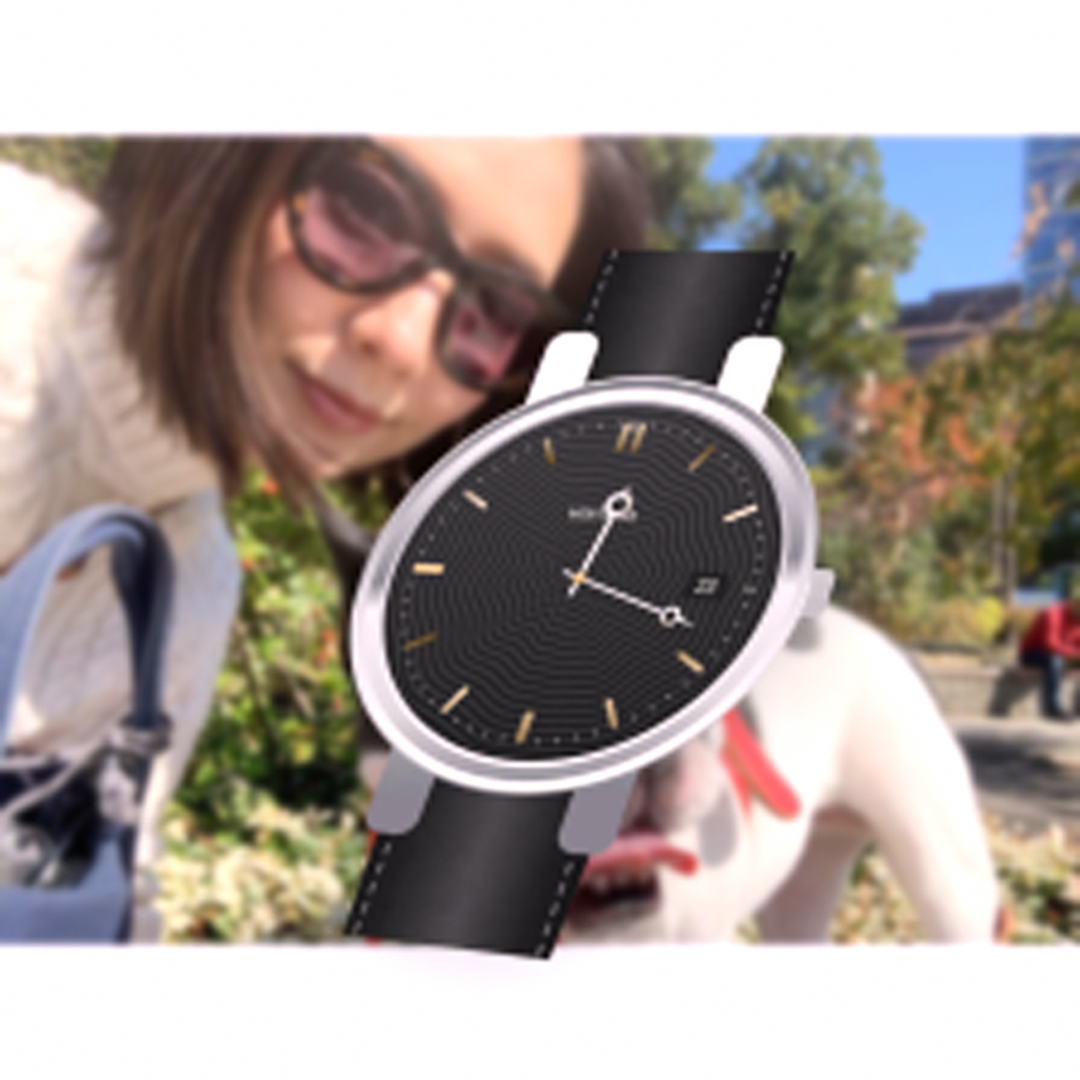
12:18
